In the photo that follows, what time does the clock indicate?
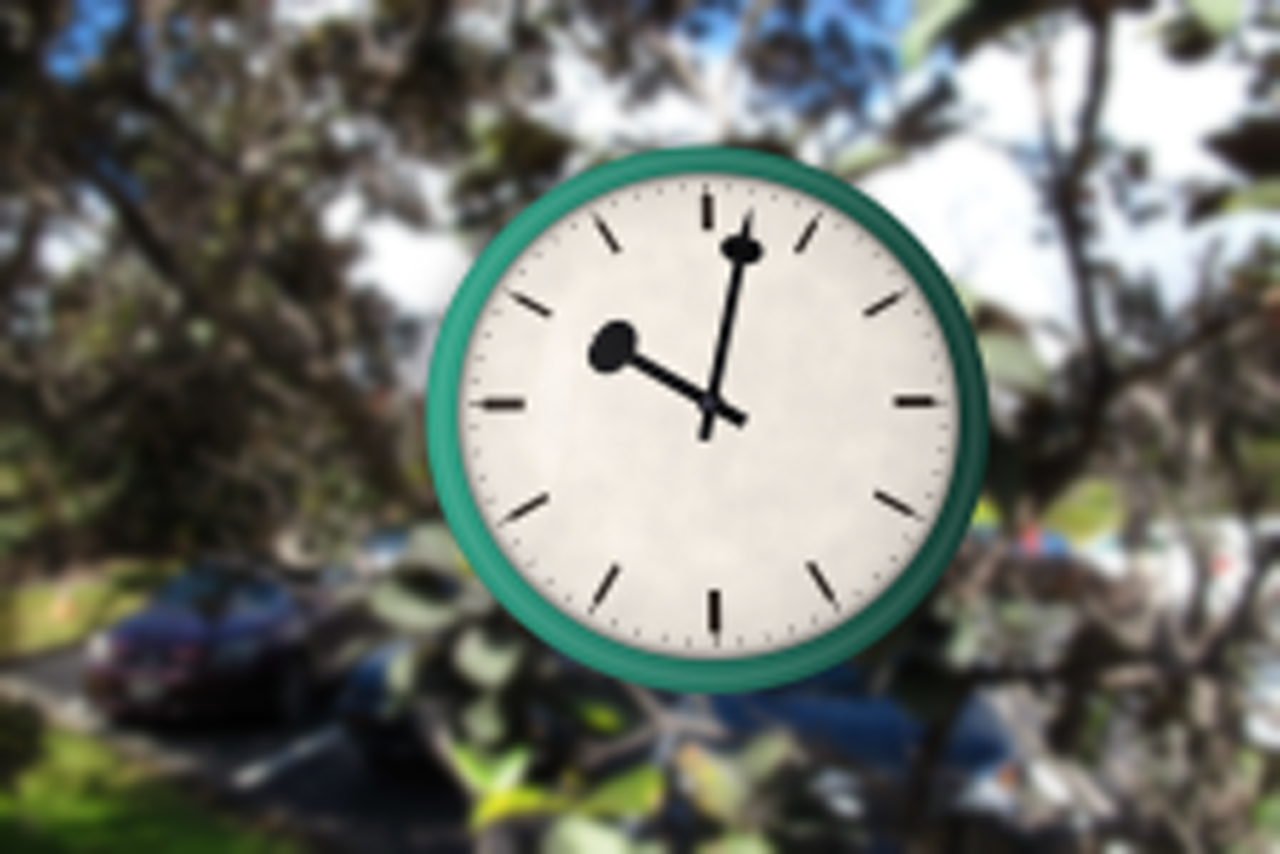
10:02
